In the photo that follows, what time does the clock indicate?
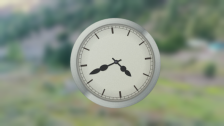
4:42
